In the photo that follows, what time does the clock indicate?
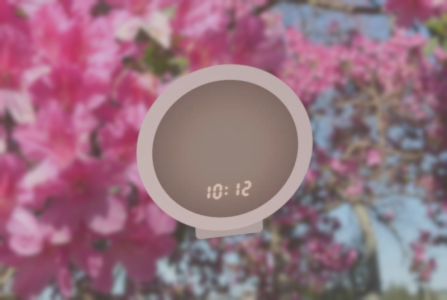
10:12
